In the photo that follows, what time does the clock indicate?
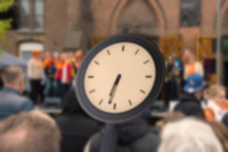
6:32
